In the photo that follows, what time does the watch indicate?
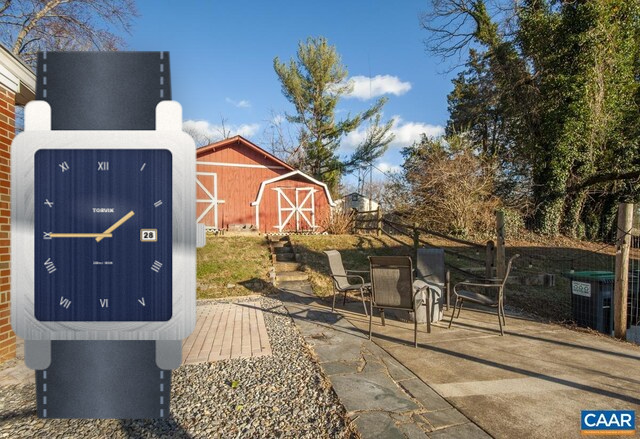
1:45
